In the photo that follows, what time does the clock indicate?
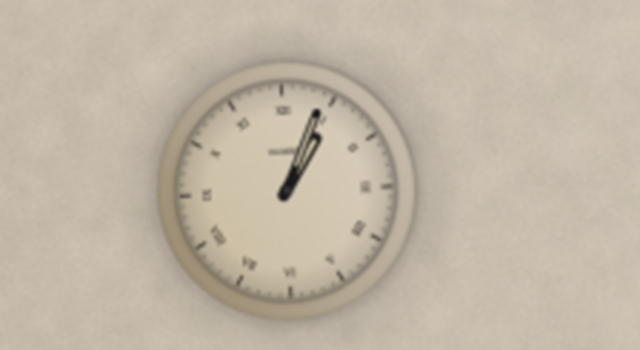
1:04
